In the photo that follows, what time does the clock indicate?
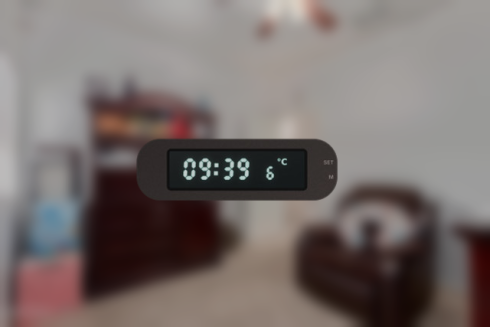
9:39
